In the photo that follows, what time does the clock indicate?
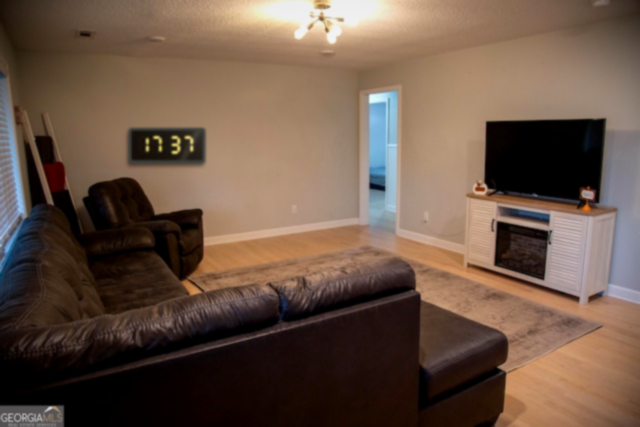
17:37
